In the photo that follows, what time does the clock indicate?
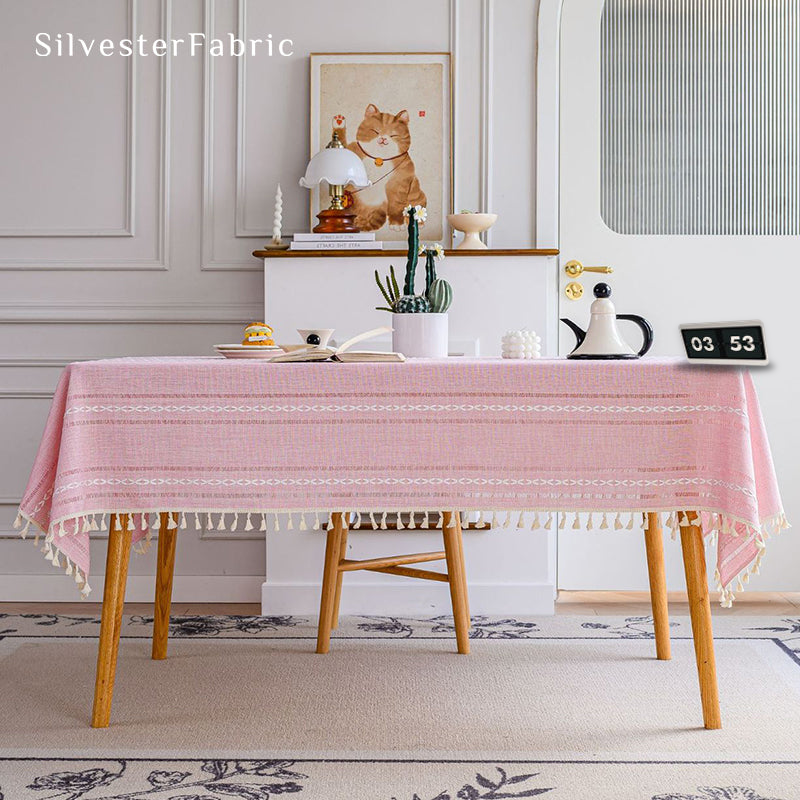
3:53
